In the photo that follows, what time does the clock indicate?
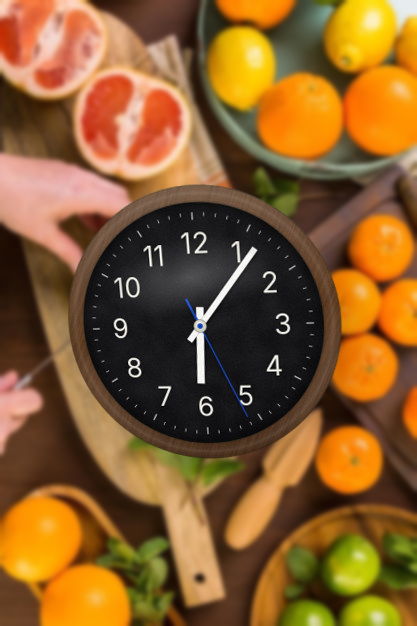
6:06:26
